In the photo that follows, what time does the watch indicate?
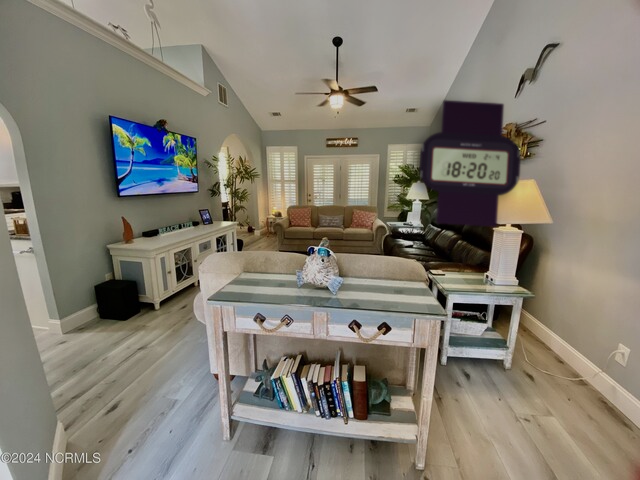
18:20
